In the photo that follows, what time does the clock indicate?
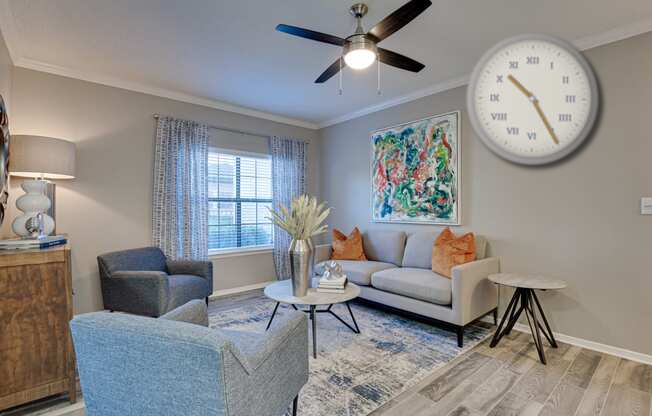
10:25
